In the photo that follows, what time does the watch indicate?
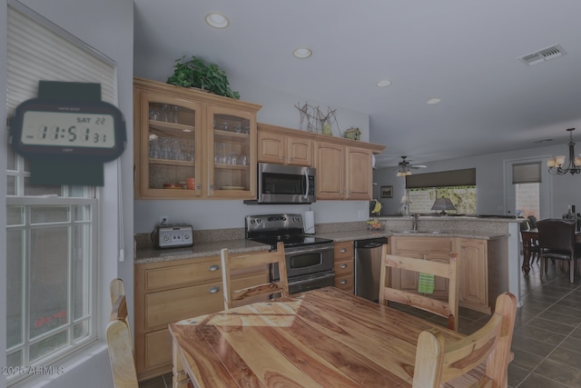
11:51:31
